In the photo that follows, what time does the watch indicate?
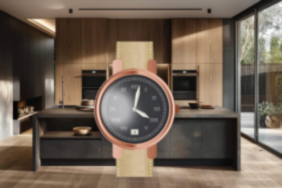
4:02
